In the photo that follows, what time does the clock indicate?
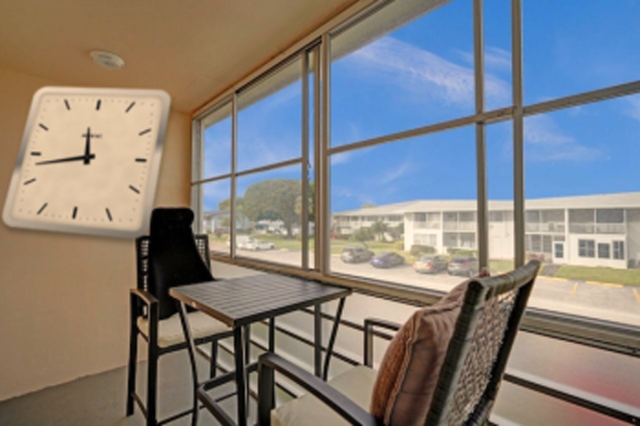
11:43
